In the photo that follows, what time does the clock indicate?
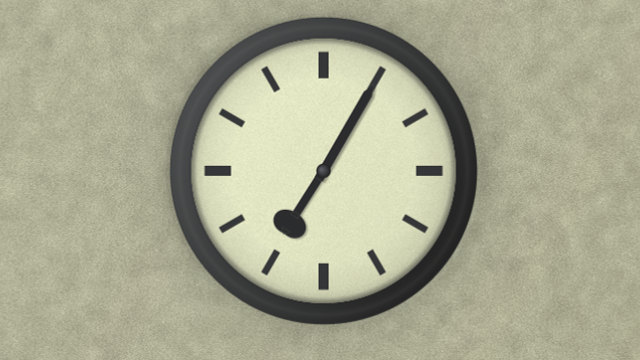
7:05
